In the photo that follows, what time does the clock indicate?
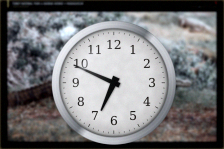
6:49
